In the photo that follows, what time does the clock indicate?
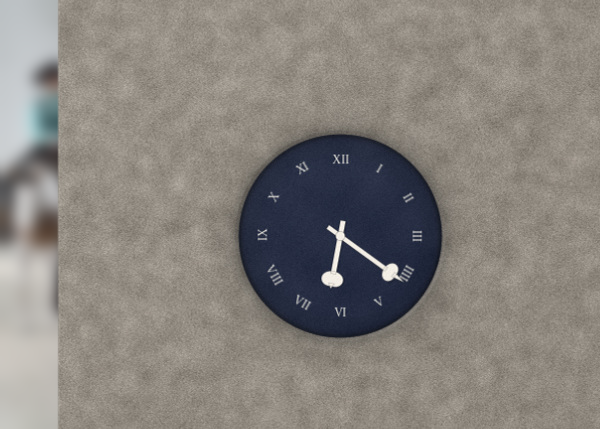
6:21
